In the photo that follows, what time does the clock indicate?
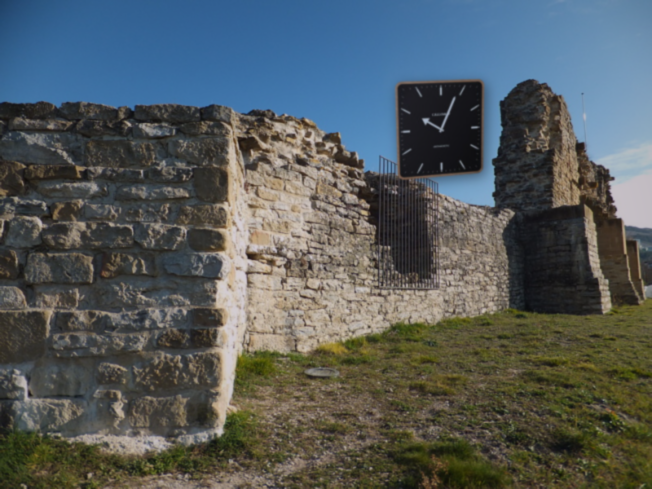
10:04
